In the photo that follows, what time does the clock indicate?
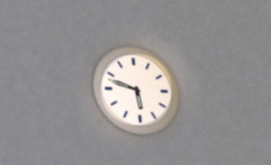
5:48
